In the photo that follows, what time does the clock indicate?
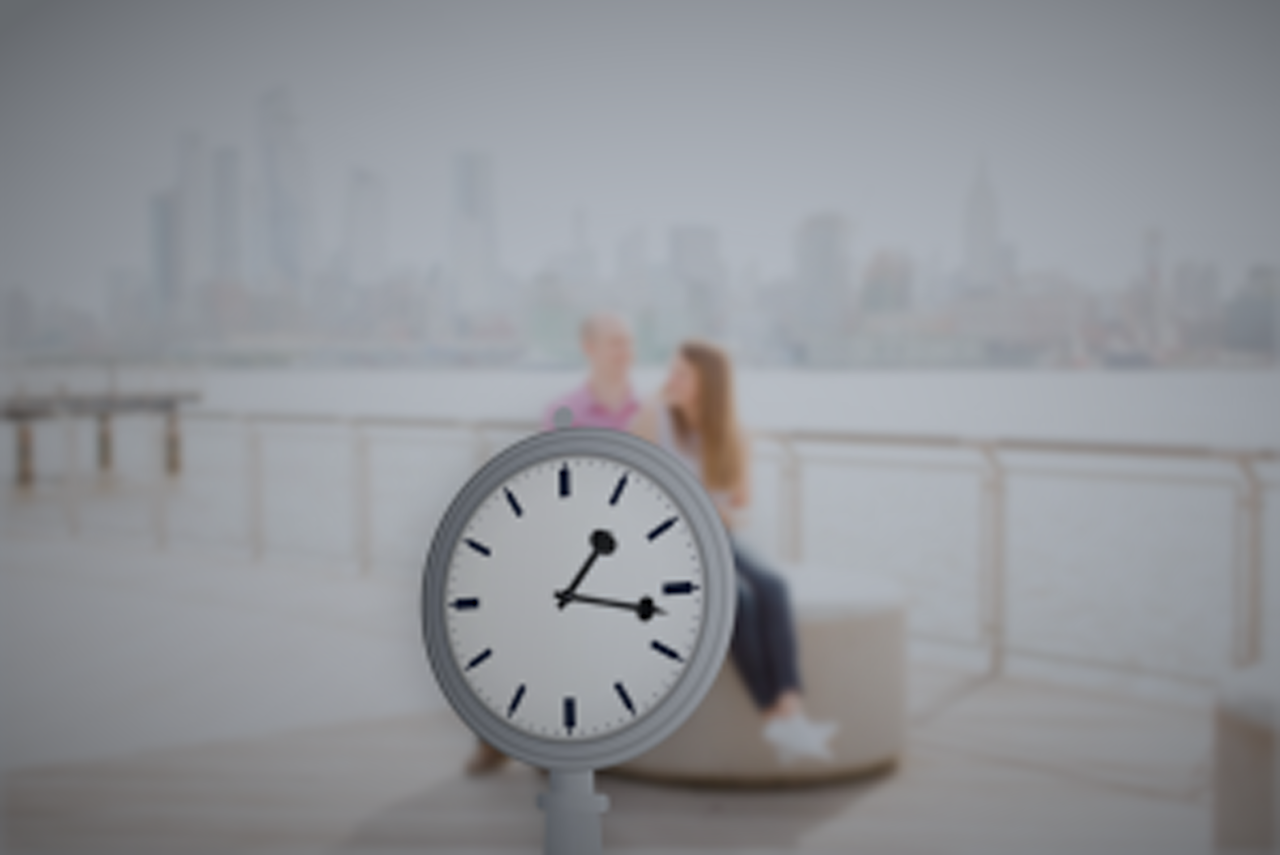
1:17
